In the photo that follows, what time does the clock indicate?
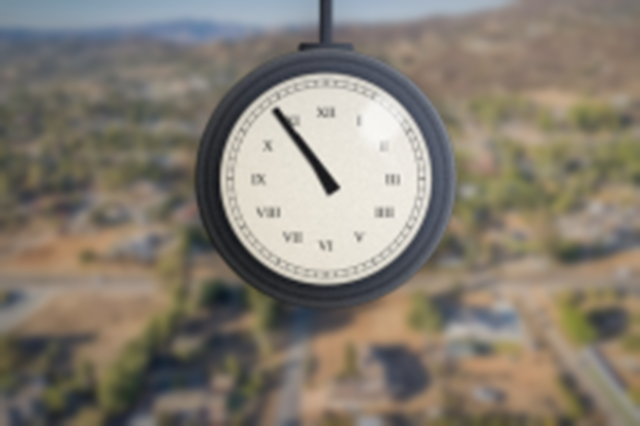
10:54
